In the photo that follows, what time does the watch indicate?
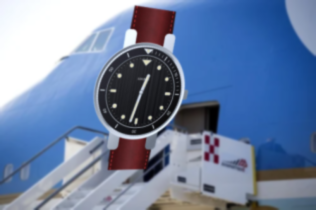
12:32
